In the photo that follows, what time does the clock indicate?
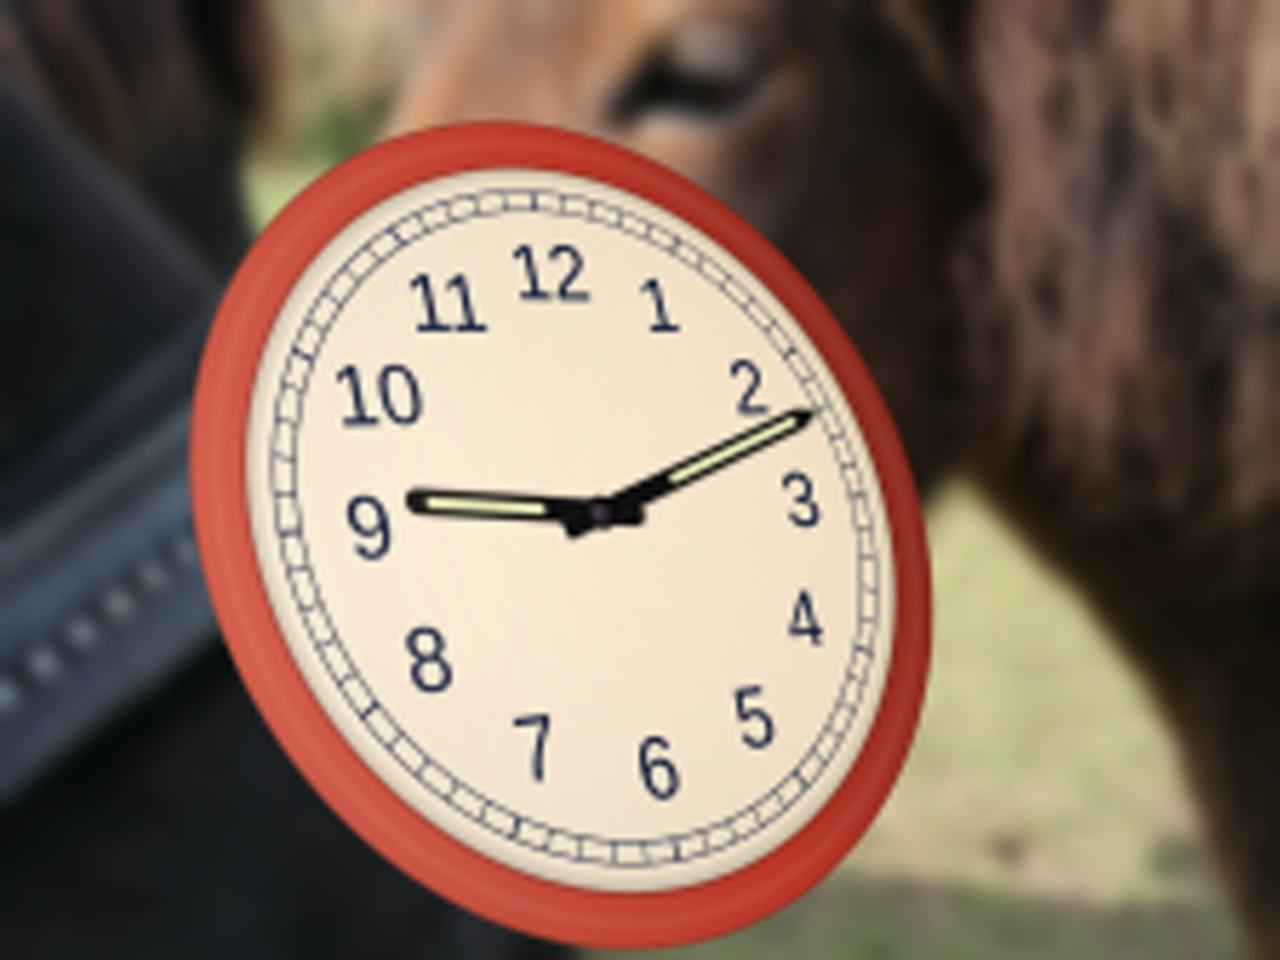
9:12
